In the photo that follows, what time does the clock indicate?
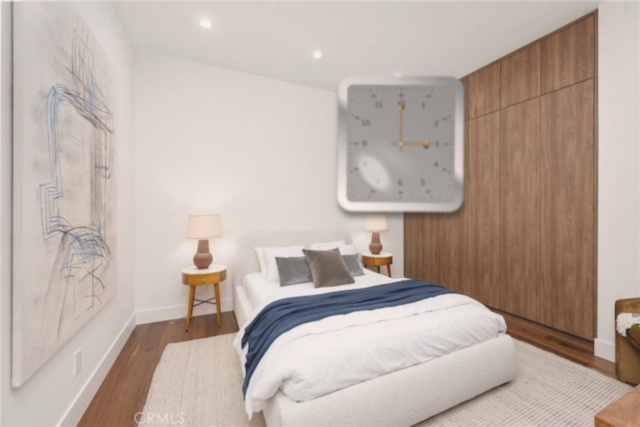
3:00
